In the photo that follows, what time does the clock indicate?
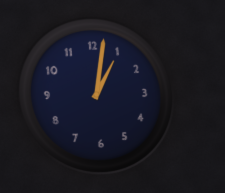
1:02
